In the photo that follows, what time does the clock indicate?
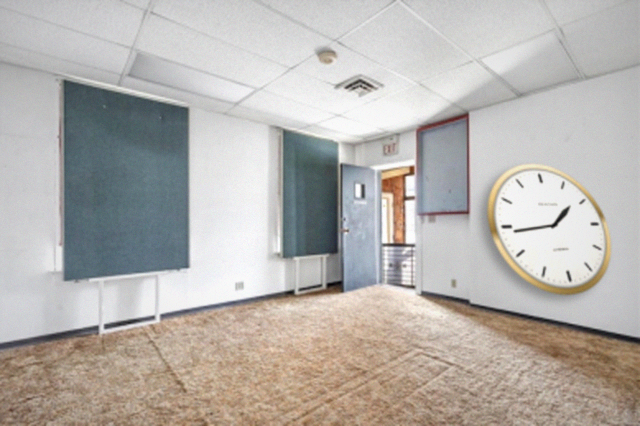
1:44
